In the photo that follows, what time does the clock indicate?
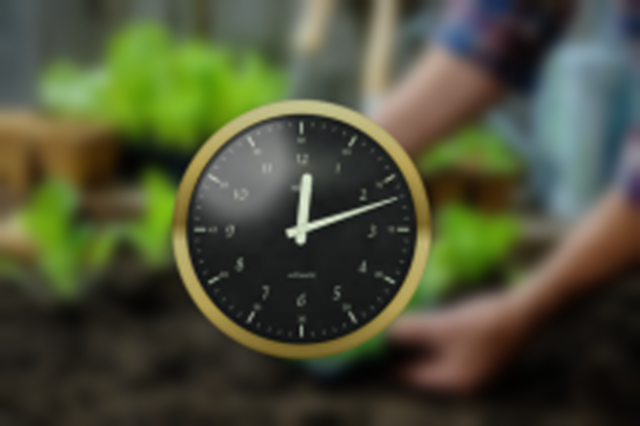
12:12
